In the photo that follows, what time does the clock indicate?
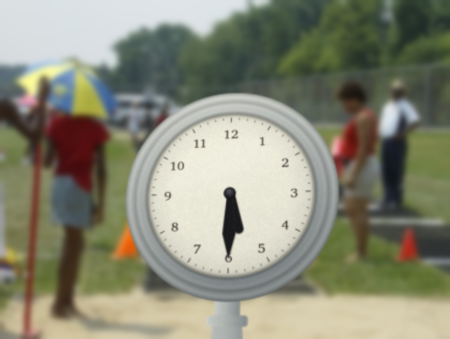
5:30
